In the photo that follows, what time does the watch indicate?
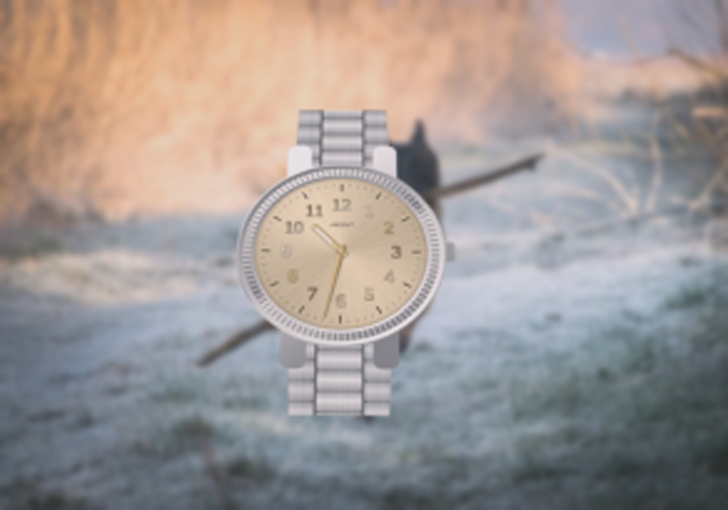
10:32
